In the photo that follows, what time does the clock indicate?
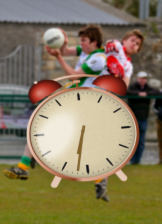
6:32
